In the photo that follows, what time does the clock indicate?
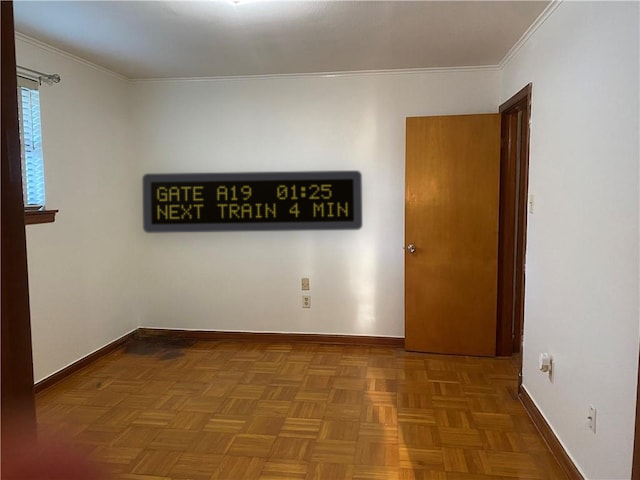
1:25
